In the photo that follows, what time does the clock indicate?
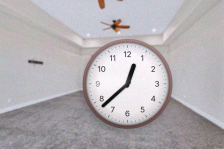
12:38
